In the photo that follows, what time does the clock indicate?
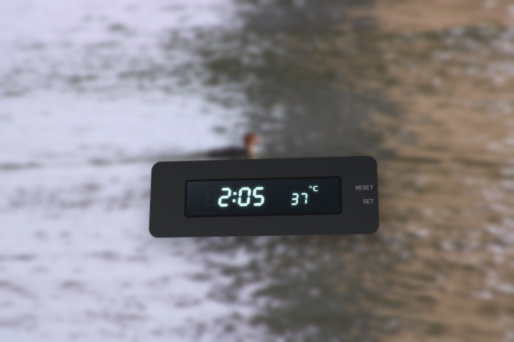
2:05
